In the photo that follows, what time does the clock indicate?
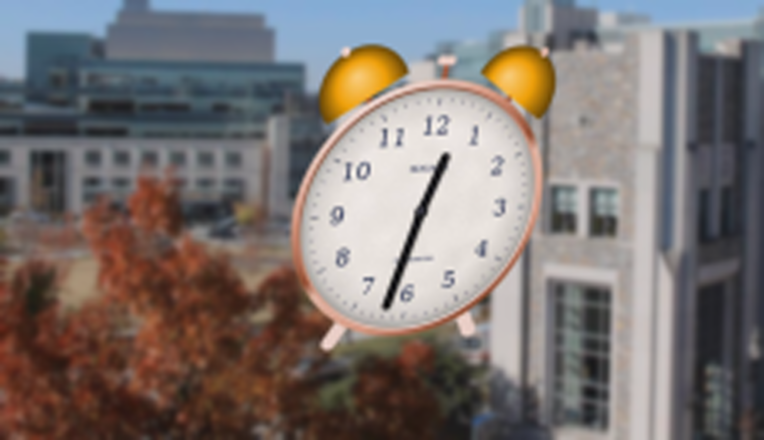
12:32
